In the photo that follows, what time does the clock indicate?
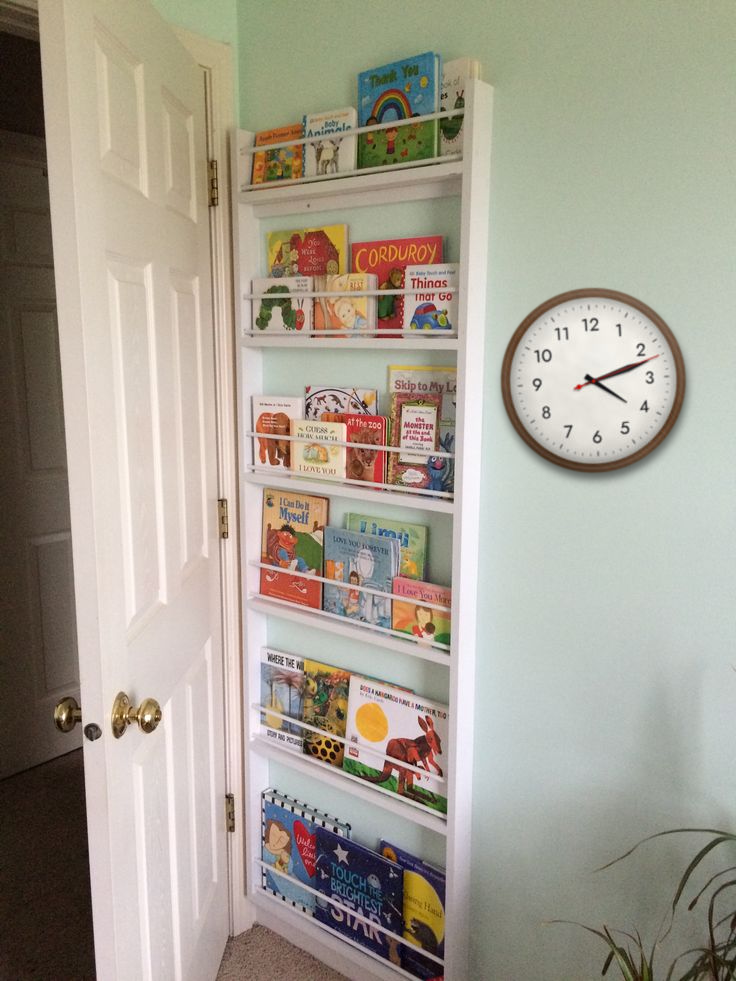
4:12:12
